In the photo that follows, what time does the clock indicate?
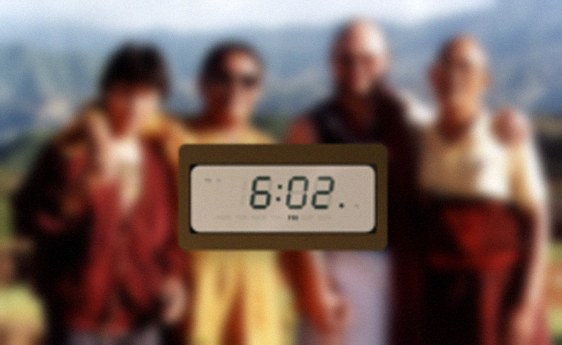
6:02
